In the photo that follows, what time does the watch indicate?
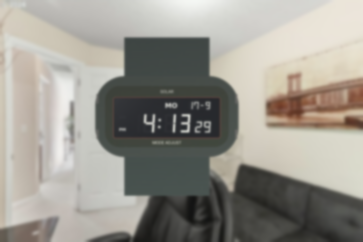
4:13:29
